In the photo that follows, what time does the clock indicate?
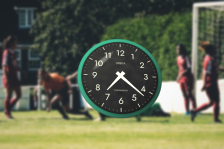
7:22
